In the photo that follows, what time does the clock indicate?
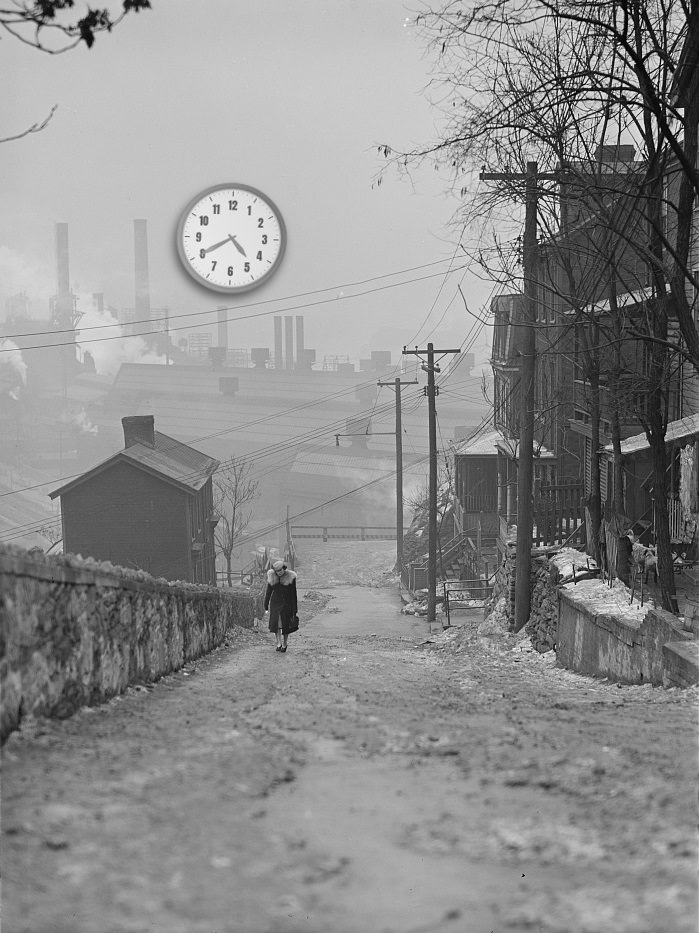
4:40
